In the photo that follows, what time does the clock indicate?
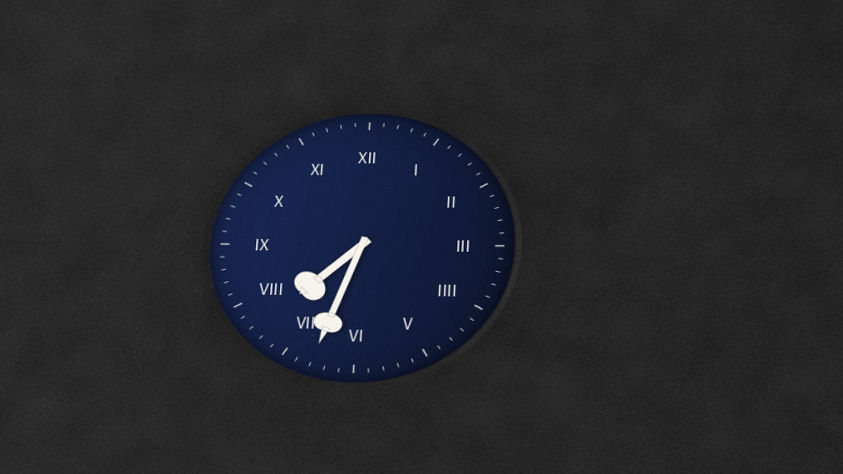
7:33
